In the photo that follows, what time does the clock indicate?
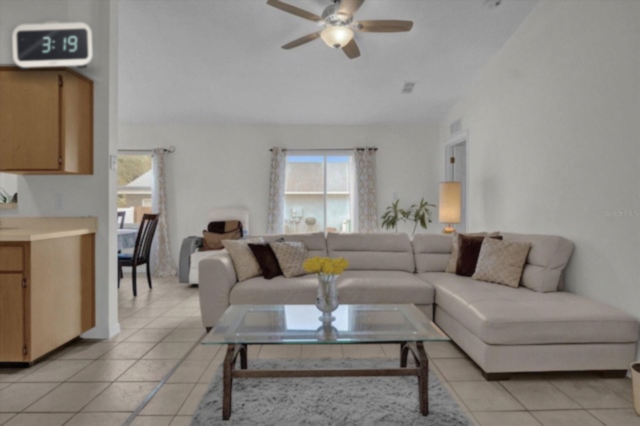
3:19
